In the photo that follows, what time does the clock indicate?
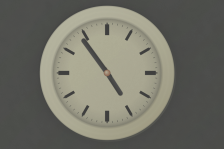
4:54
